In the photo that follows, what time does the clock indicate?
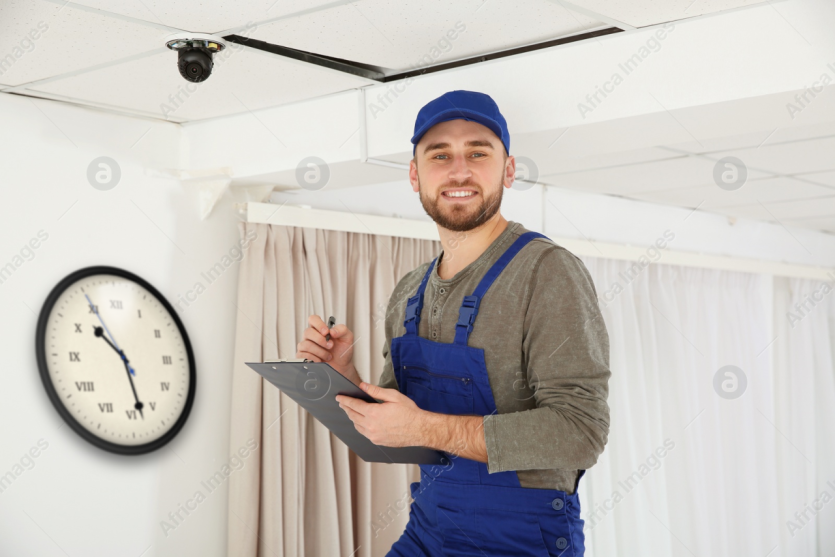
10:27:55
